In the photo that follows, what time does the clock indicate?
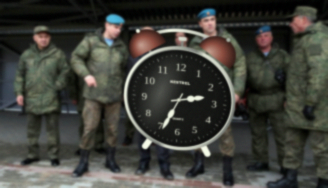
2:34
